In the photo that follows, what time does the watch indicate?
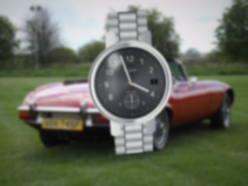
3:57
